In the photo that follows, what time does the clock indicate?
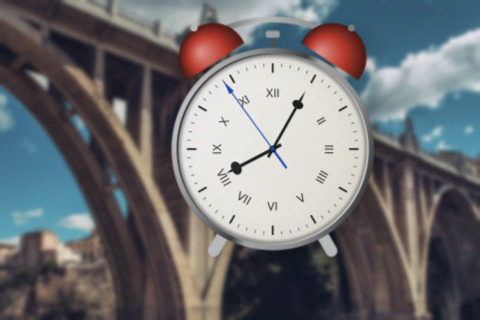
8:04:54
